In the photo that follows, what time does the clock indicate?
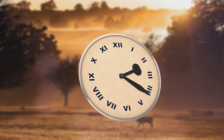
2:21
